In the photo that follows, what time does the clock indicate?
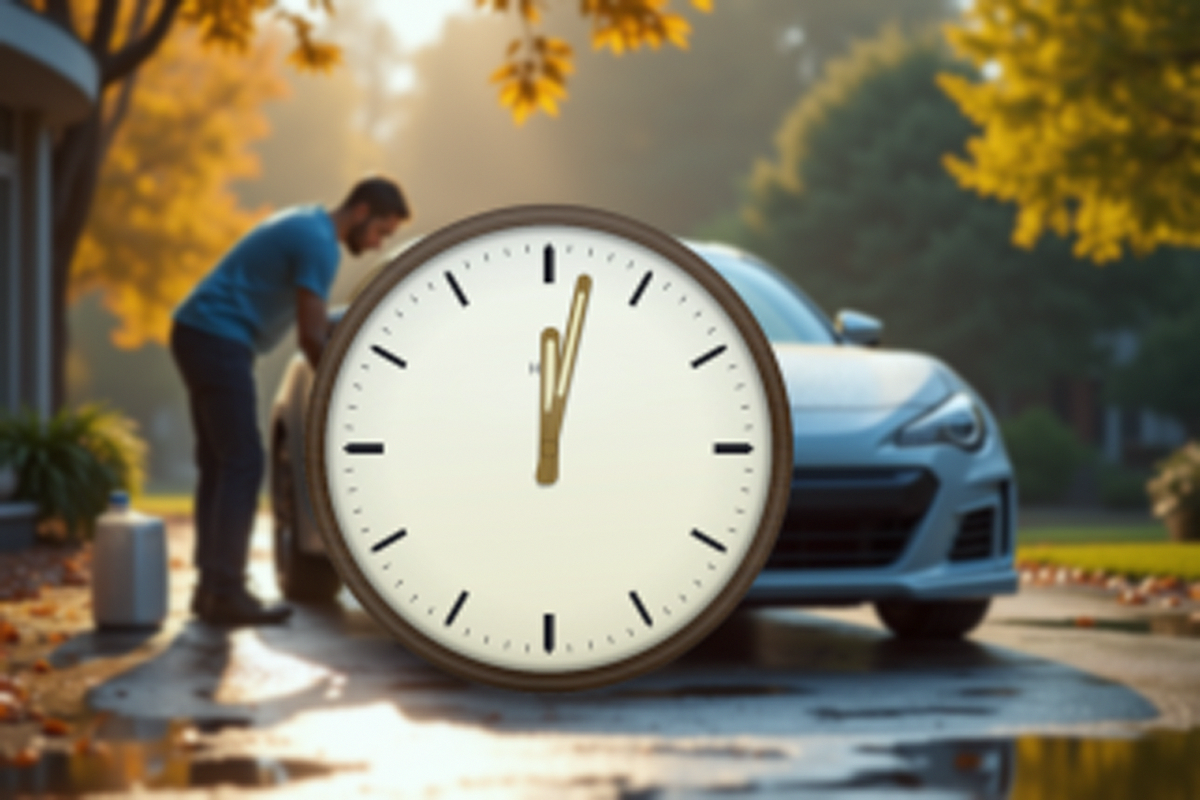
12:02
